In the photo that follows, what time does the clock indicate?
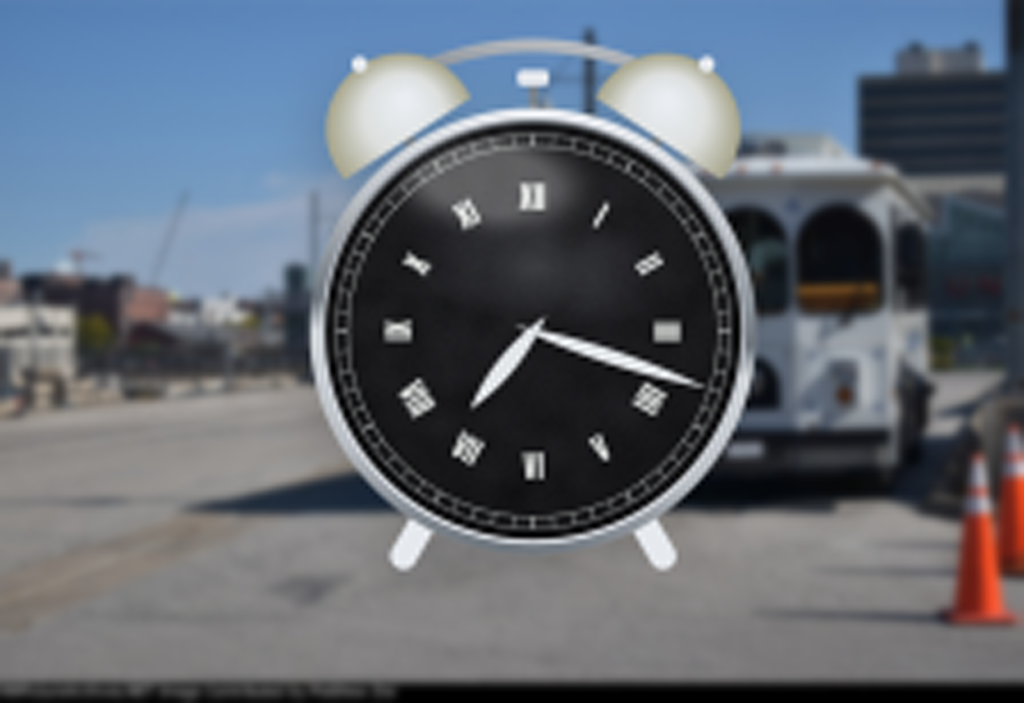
7:18
